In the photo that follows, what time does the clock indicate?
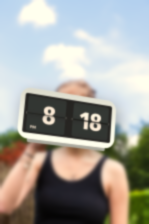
8:18
